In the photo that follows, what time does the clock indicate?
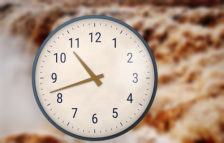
10:42
